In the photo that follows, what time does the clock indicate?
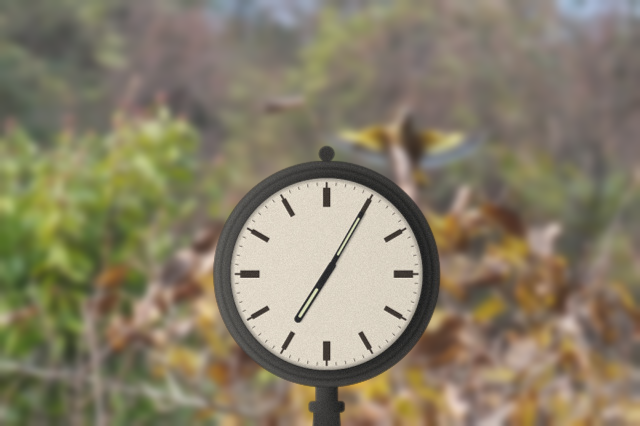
7:05
